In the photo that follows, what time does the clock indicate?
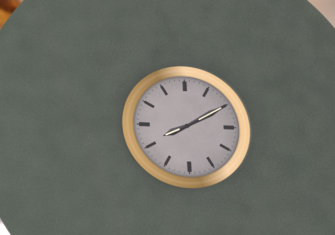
8:10
